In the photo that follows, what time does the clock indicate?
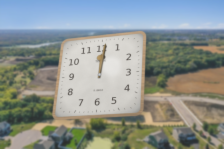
12:01
